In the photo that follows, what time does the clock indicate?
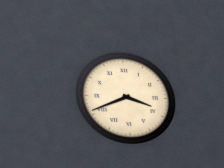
3:41
